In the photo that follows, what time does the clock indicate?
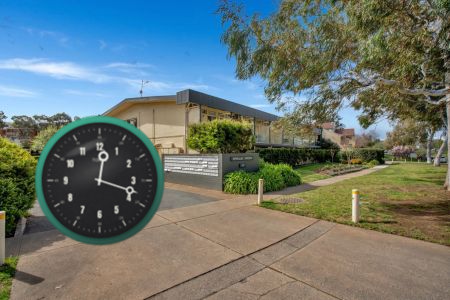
12:18
